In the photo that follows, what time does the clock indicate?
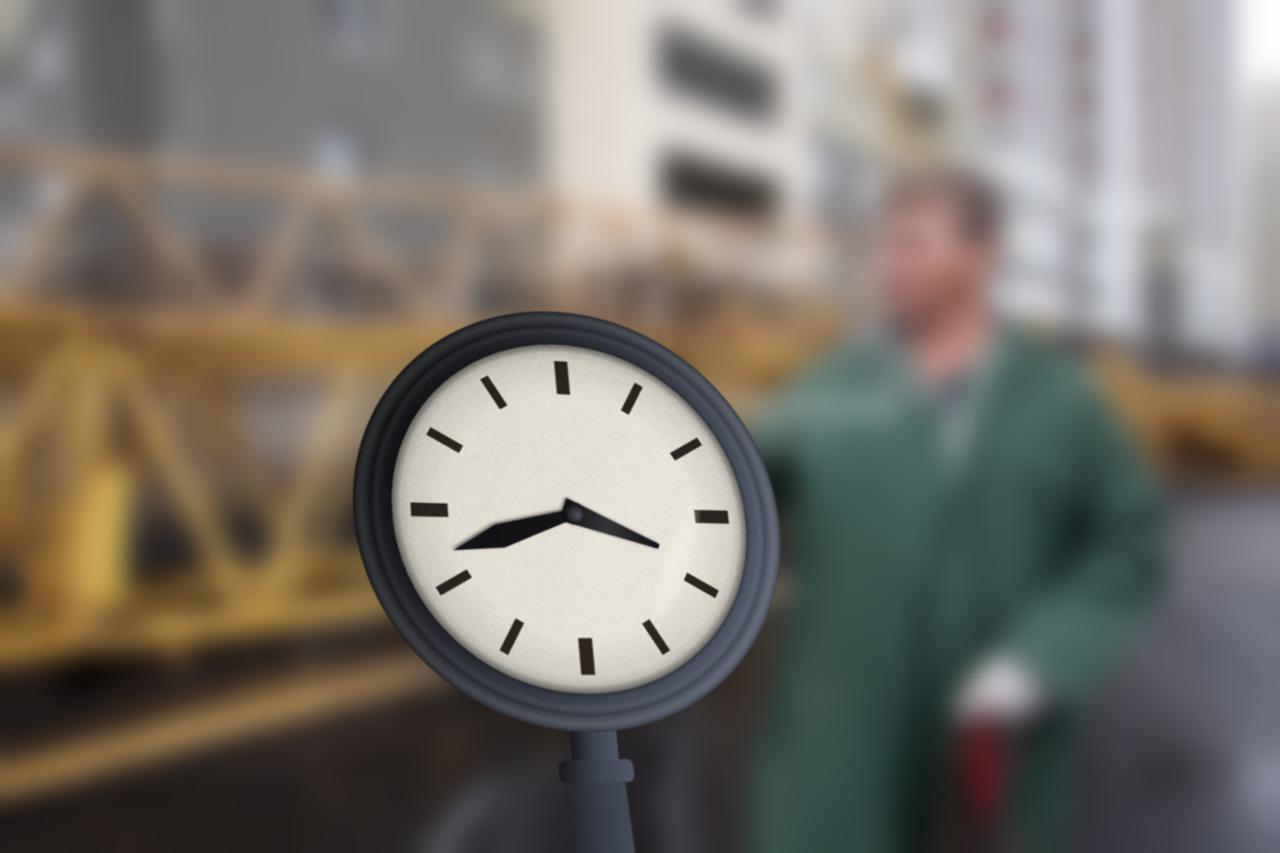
3:42
